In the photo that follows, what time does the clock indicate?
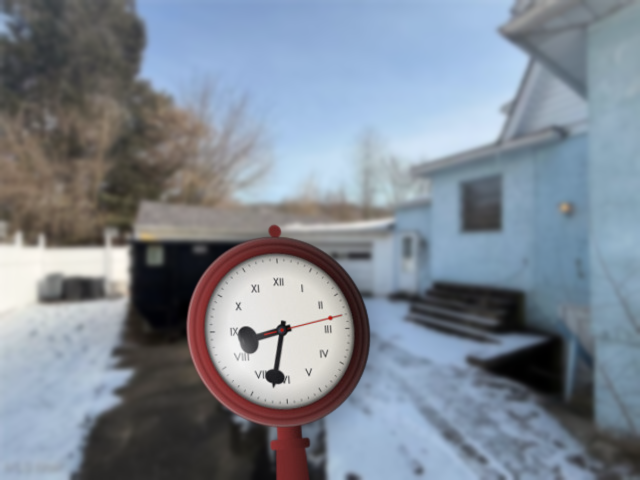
8:32:13
